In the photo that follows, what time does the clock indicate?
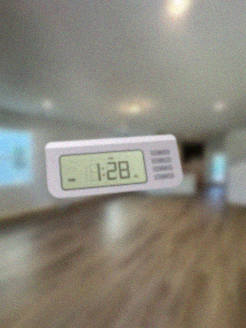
1:28
